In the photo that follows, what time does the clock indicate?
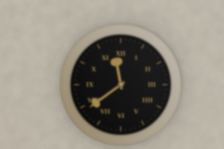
11:39
